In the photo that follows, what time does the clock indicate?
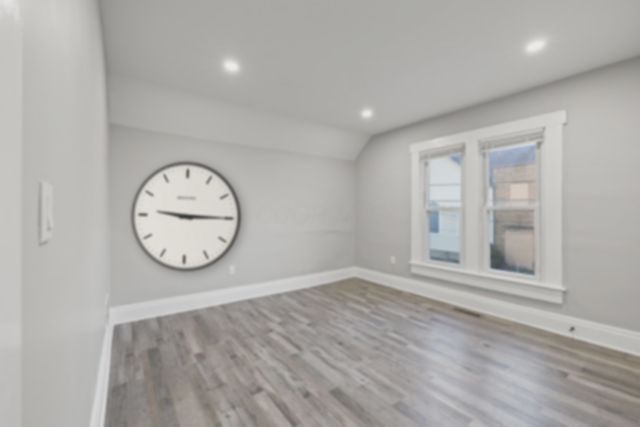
9:15
